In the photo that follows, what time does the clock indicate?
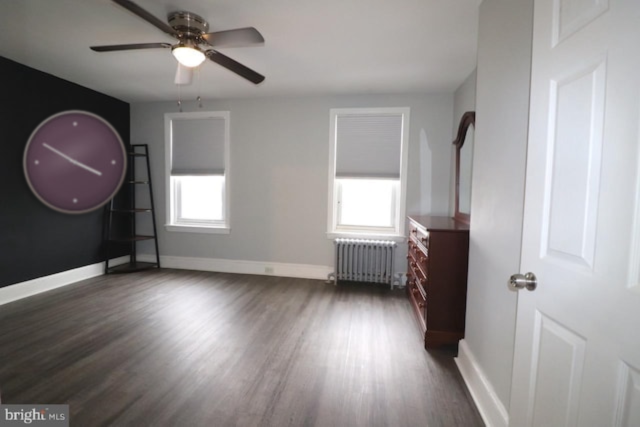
3:50
